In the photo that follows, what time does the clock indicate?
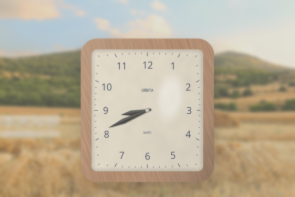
8:41
